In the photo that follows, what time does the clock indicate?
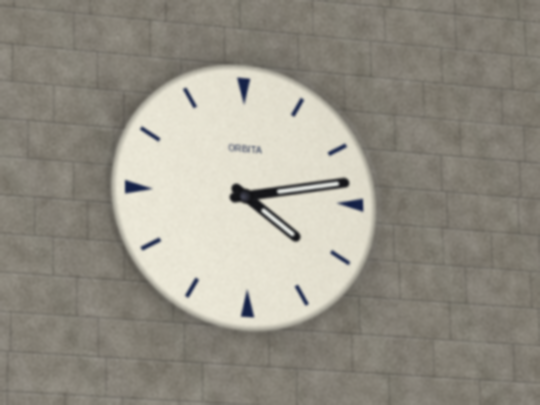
4:13
